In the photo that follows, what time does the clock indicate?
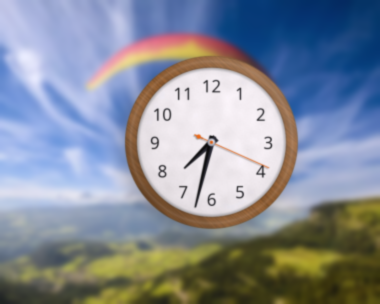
7:32:19
